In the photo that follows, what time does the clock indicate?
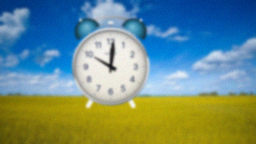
10:01
